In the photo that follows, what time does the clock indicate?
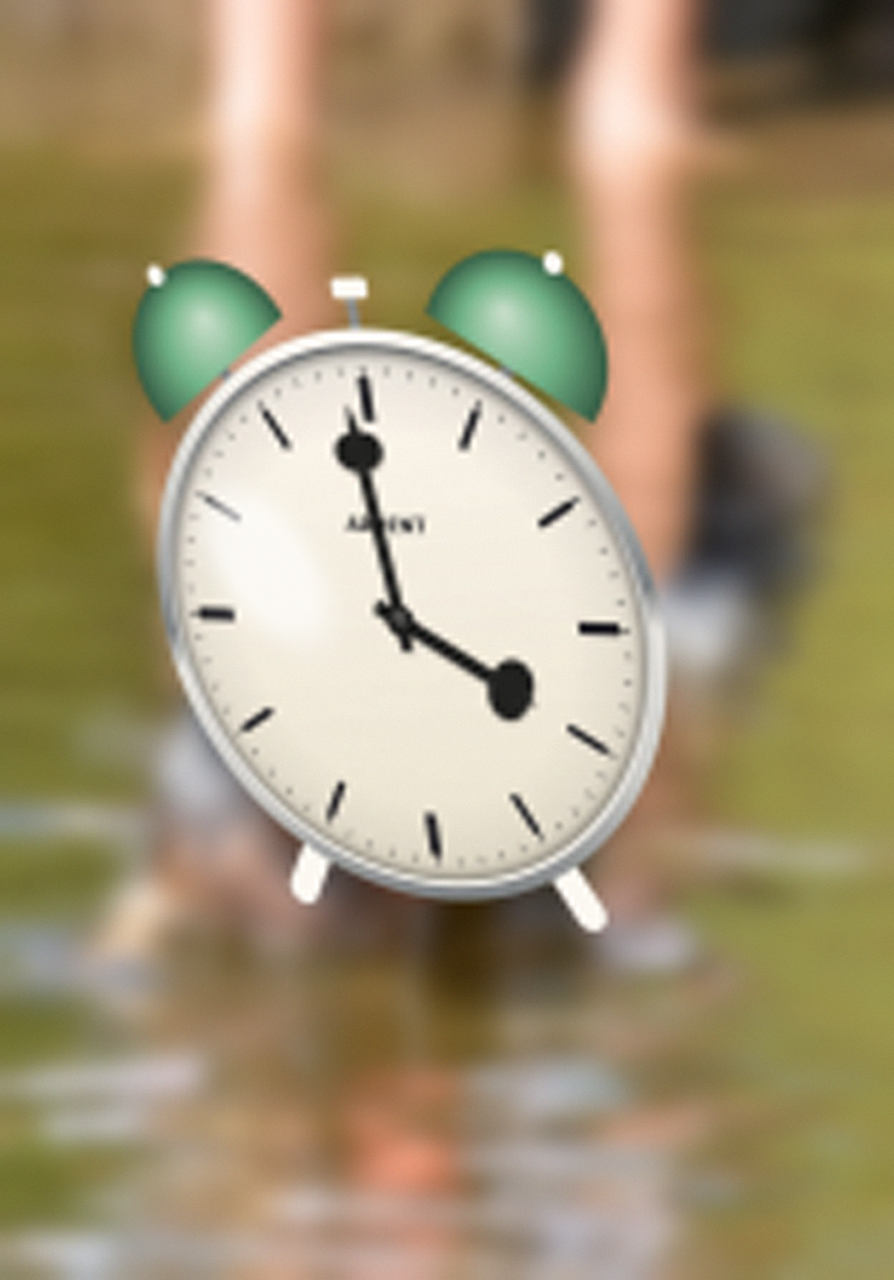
3:59
